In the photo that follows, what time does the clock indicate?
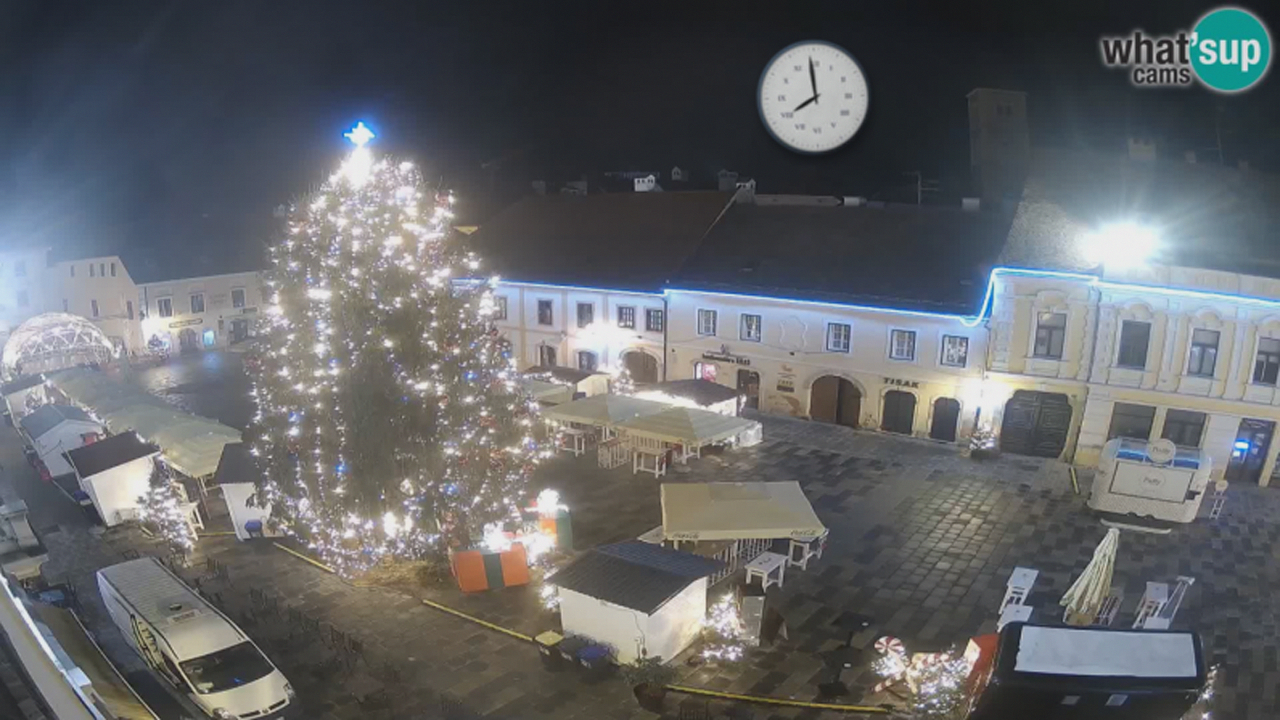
7:59
